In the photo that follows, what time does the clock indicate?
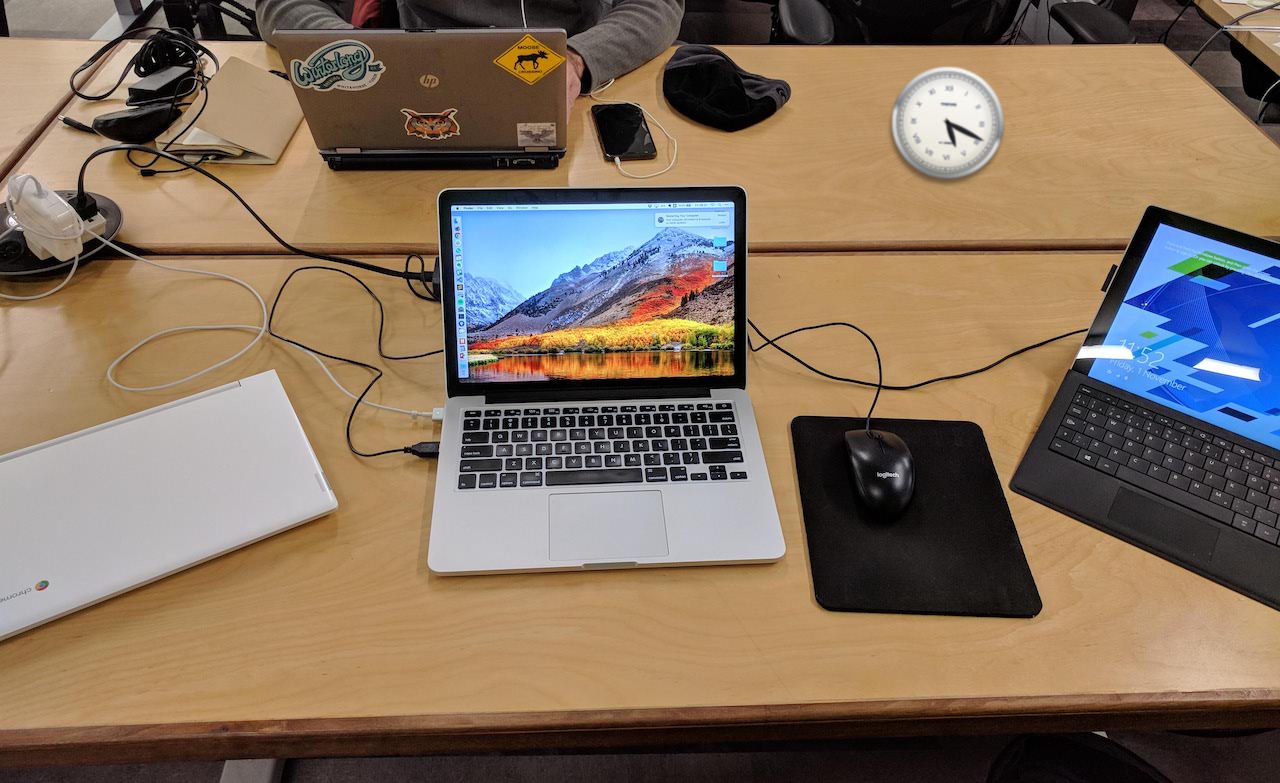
5:19
